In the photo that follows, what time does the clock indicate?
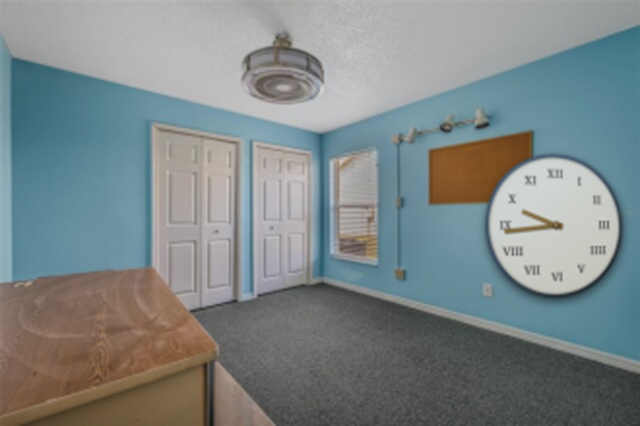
9:44
